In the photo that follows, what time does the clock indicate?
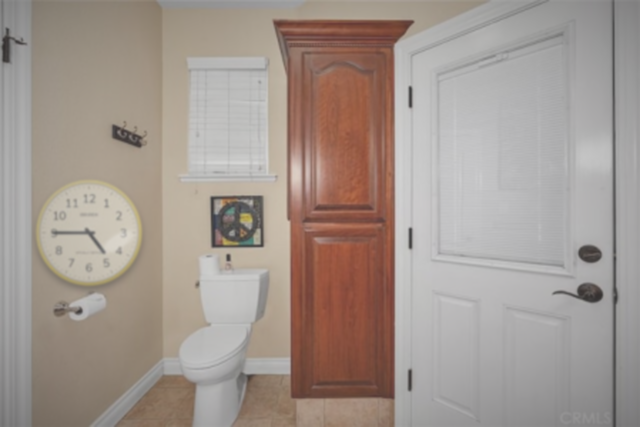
4:45
